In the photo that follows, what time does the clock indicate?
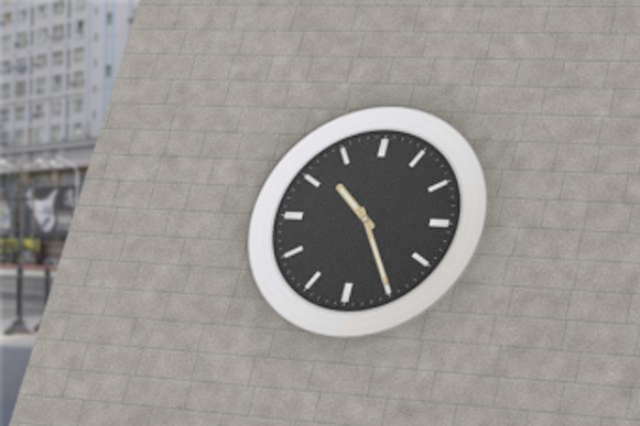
10:25
